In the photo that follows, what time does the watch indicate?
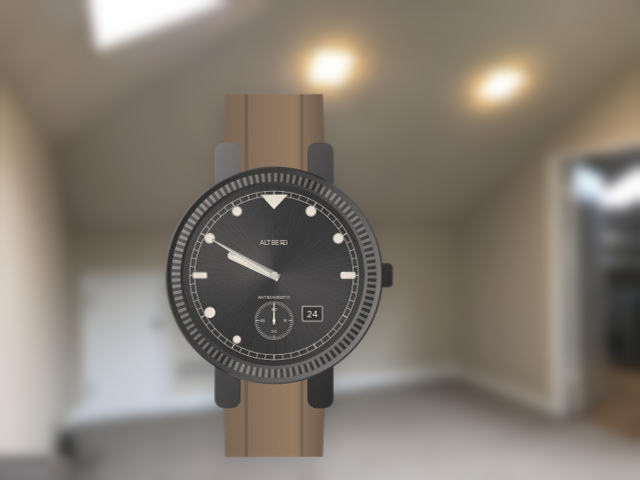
9:50
